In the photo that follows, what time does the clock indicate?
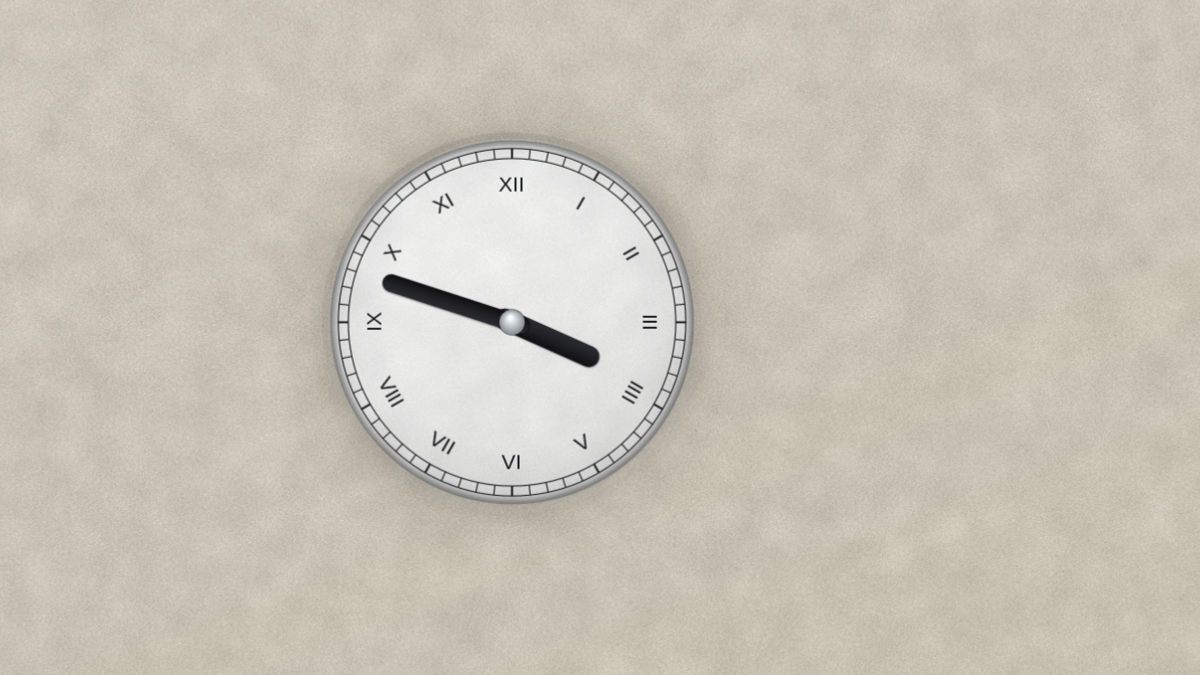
3:48
